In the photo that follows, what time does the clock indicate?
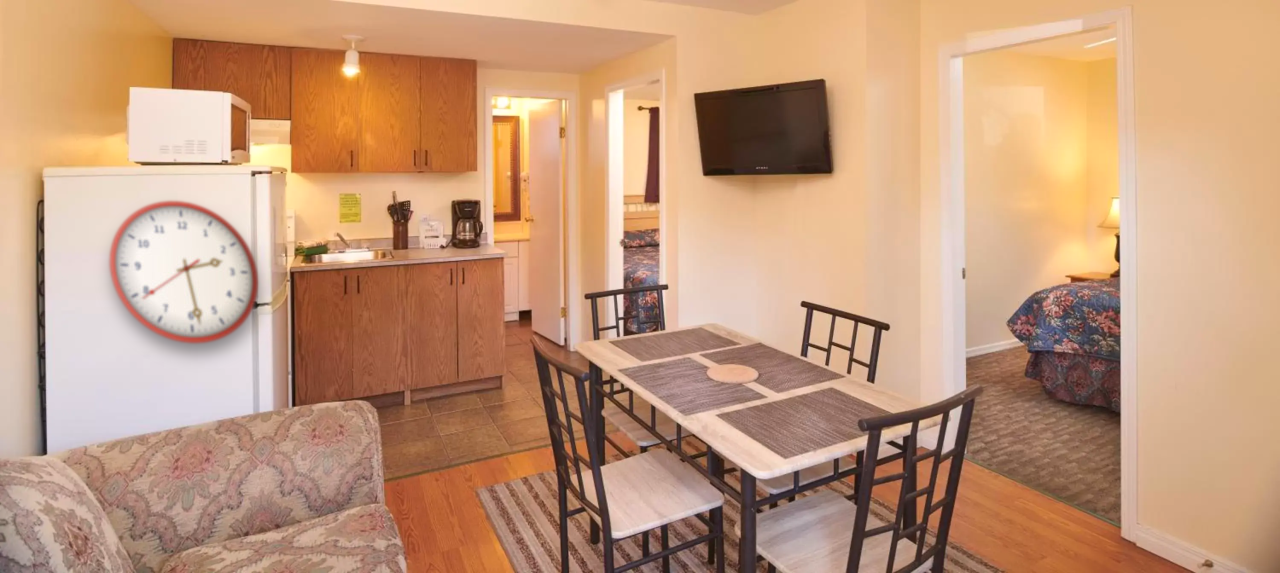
2:28:39
